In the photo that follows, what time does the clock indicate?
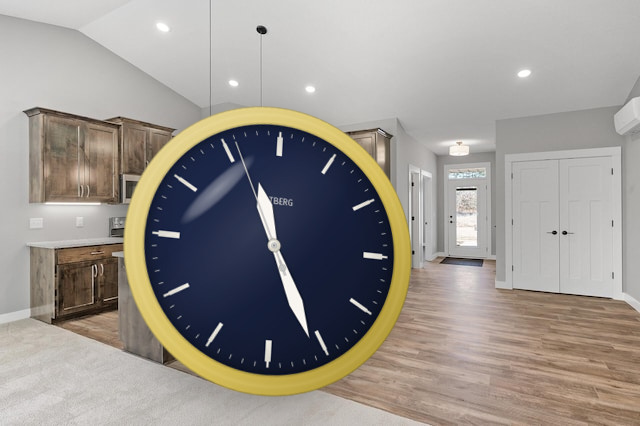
11:25:56
